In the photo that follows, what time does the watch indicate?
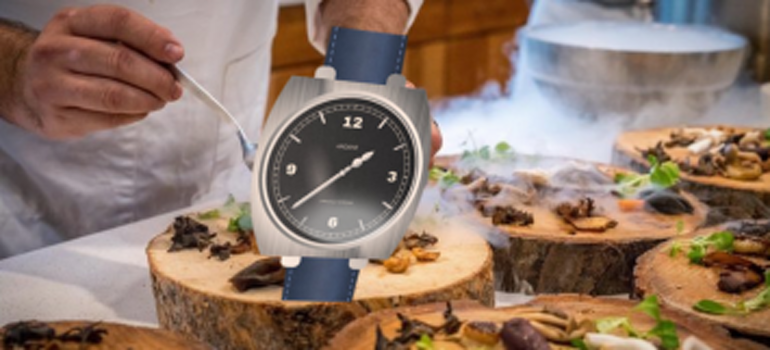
1:38
